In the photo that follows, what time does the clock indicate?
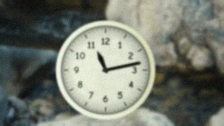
11:13
